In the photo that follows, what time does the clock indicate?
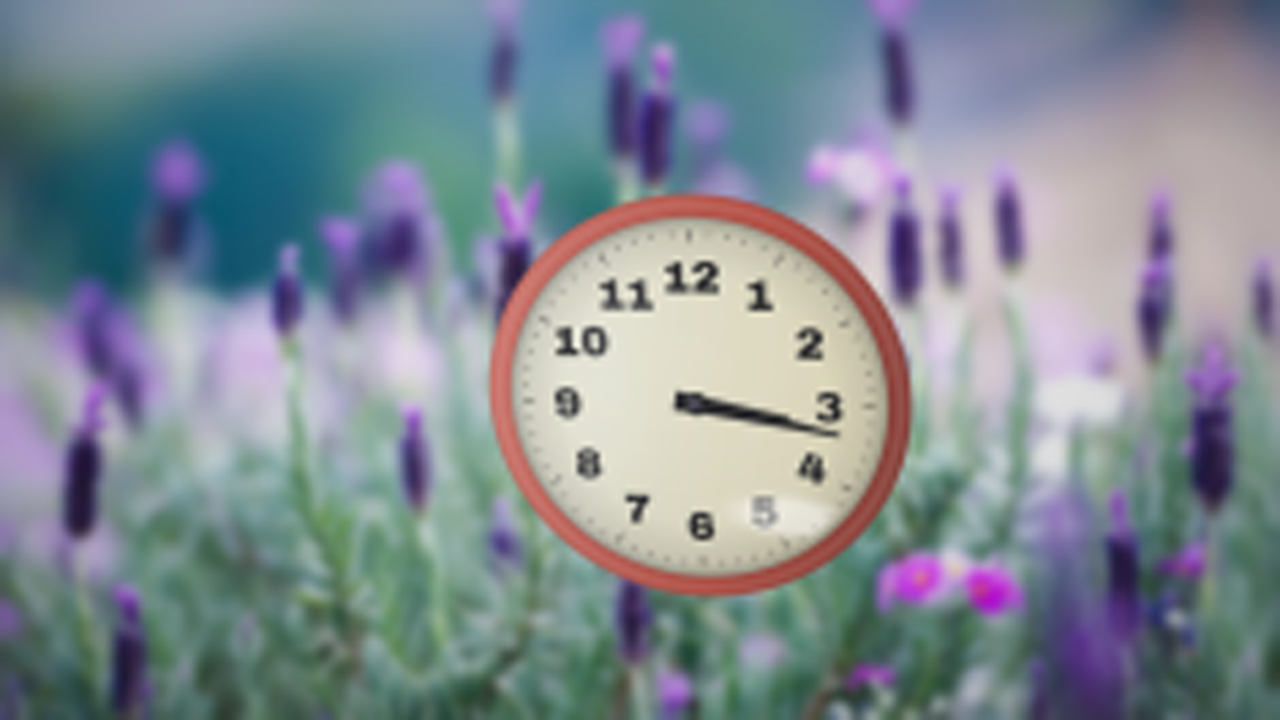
3:17
